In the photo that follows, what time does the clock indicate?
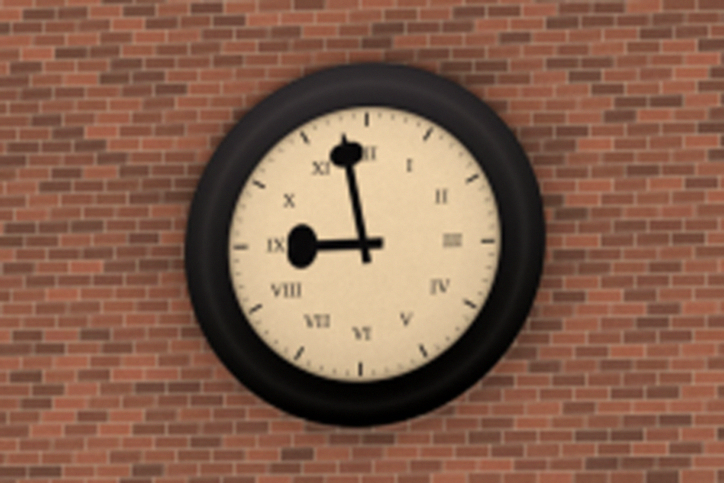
8:58
